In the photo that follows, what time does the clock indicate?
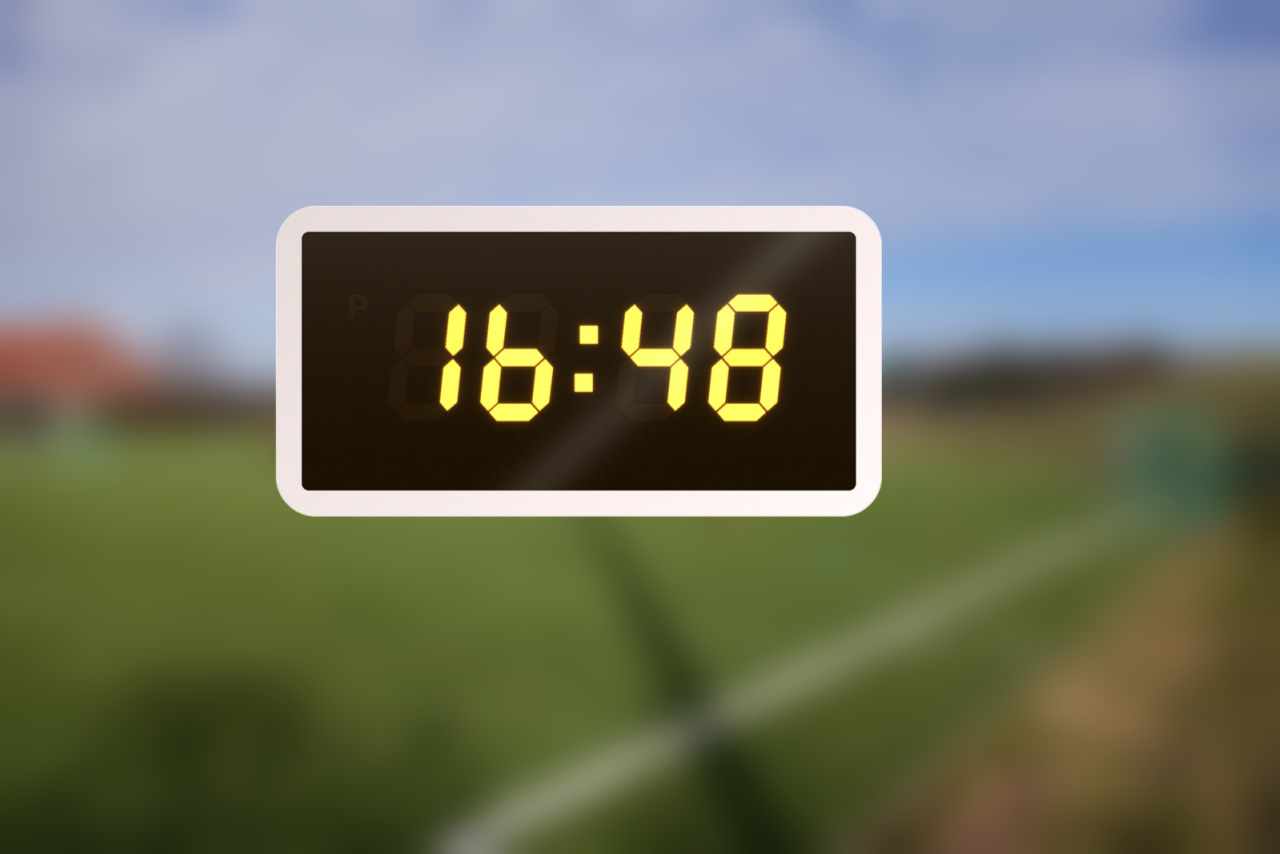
16:48
